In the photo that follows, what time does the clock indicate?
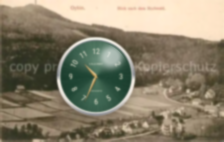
10:34
